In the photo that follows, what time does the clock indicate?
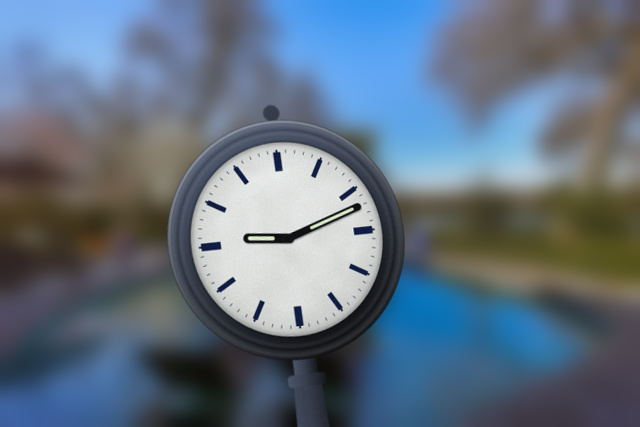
9:12
